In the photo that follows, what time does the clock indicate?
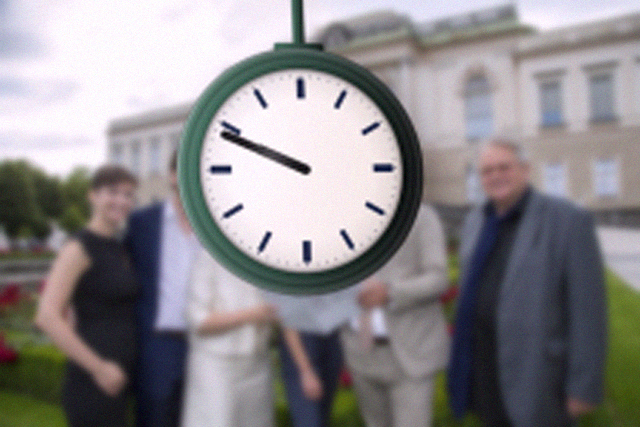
9:49
